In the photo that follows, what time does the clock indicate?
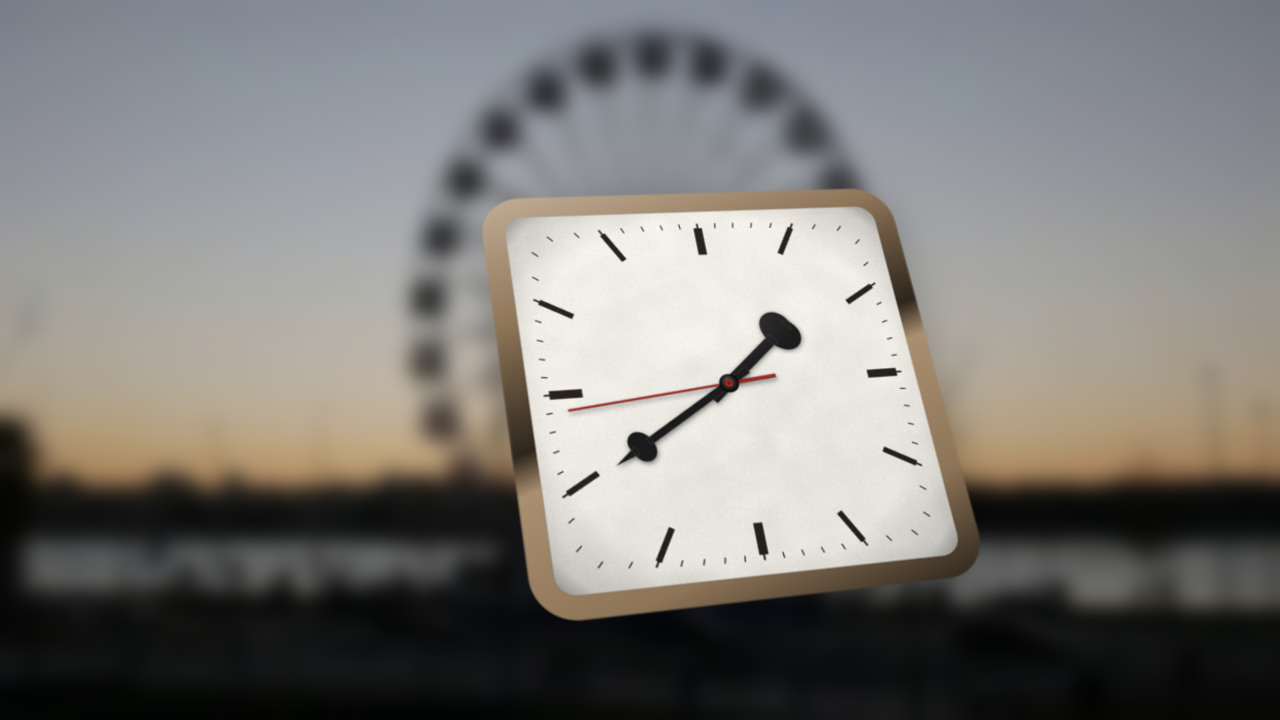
1:39:44
